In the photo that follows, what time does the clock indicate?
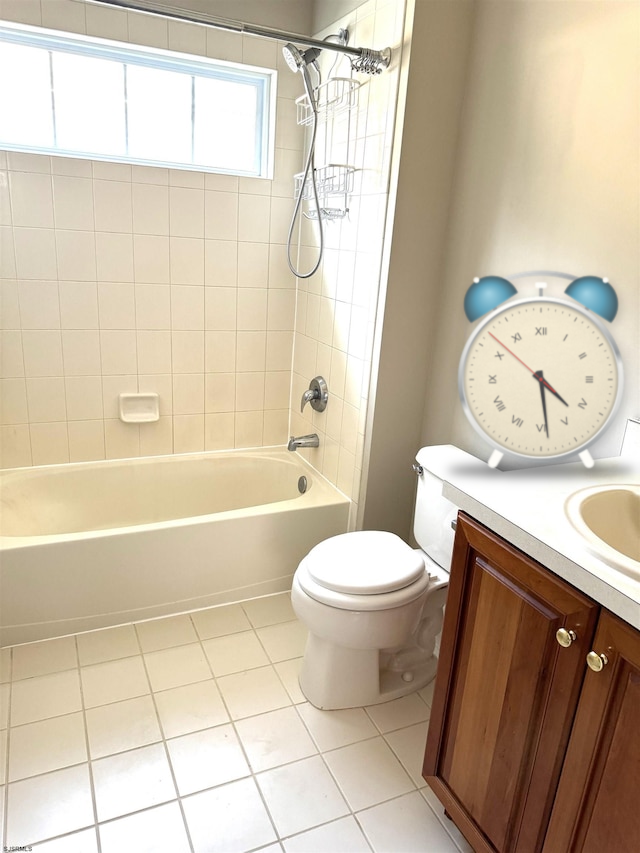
4:28:52
